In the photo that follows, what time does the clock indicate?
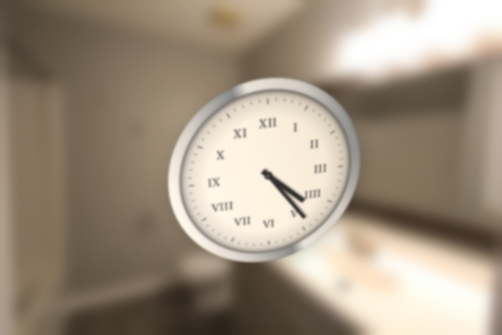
4:24
